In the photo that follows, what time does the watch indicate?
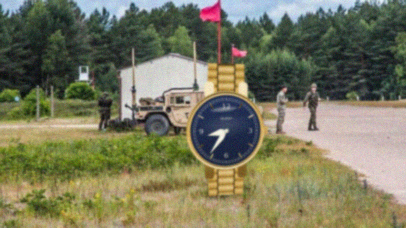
8:36
